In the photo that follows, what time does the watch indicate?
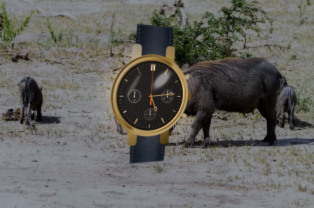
5:14
